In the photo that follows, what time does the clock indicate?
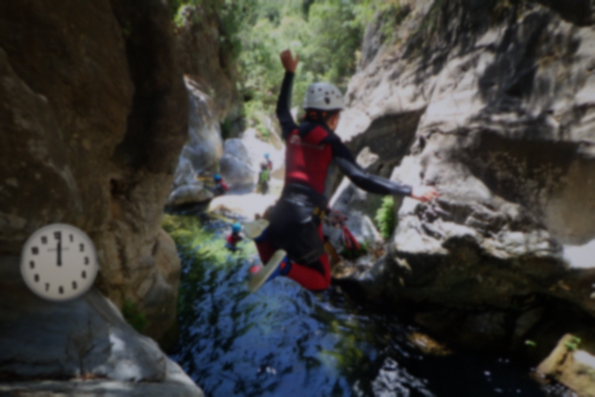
12:01
